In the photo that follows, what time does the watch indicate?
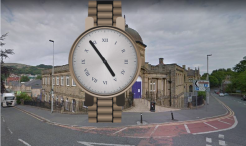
4:54
